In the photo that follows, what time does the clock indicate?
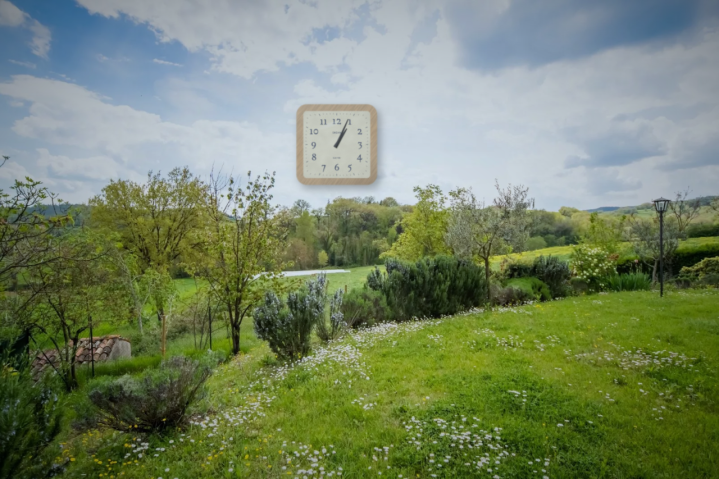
1:04
